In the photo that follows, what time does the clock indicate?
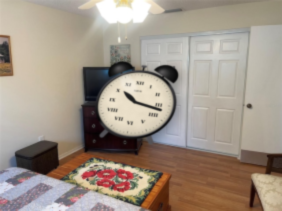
10:17
